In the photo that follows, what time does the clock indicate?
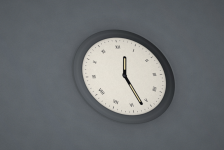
12:27
